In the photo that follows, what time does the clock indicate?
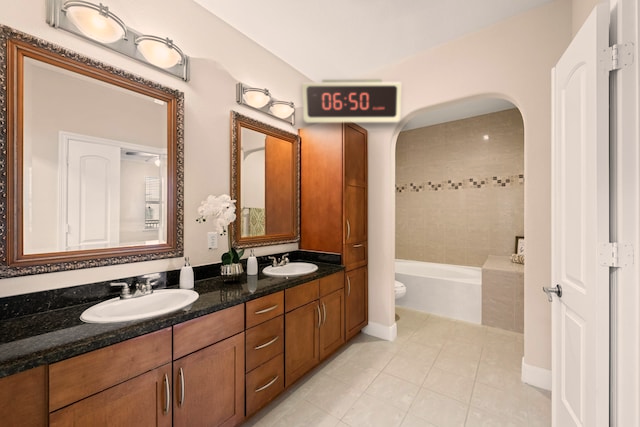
6:50
